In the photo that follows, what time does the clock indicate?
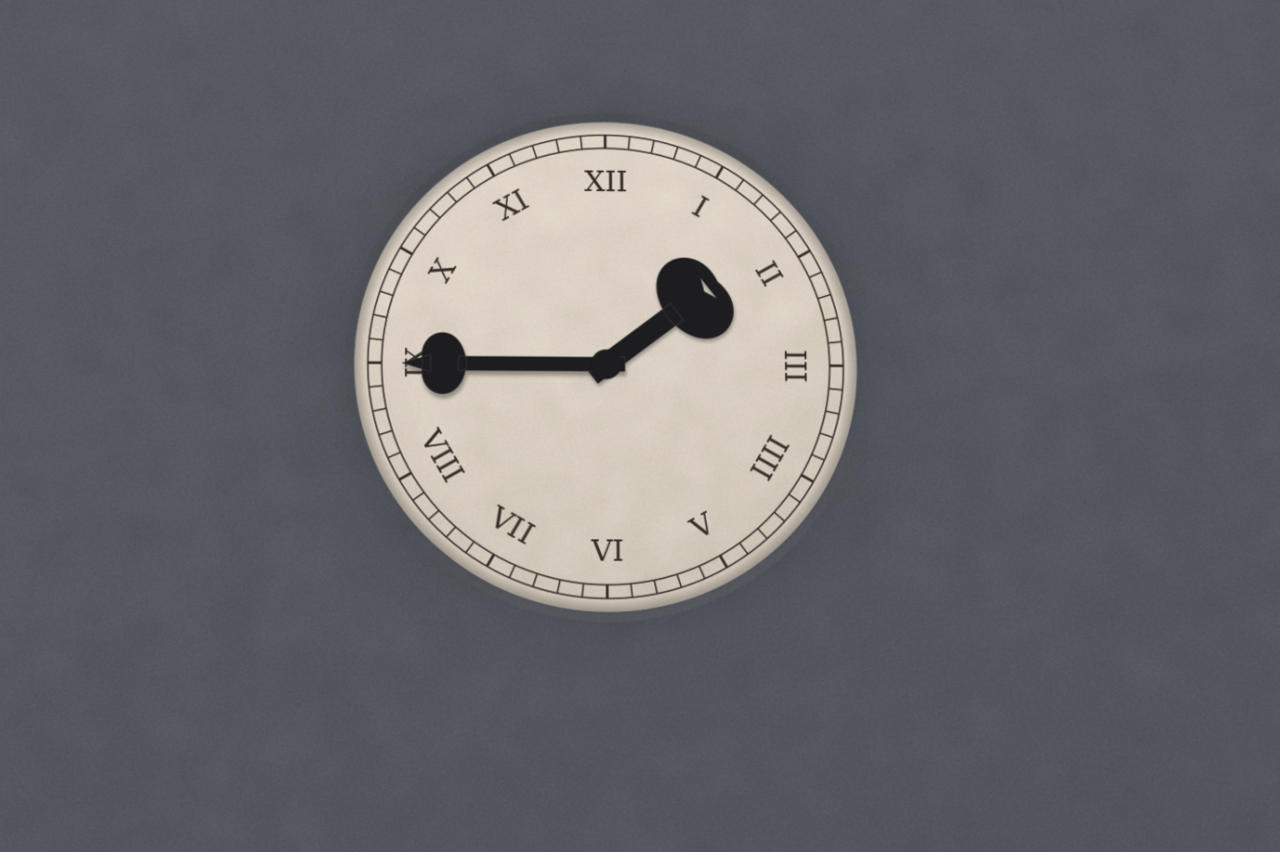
1:45
